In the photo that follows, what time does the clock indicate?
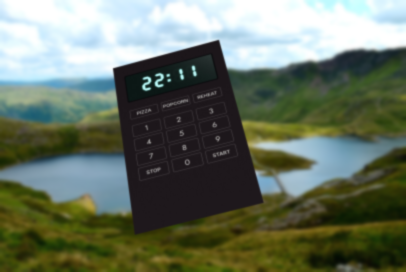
22:11
